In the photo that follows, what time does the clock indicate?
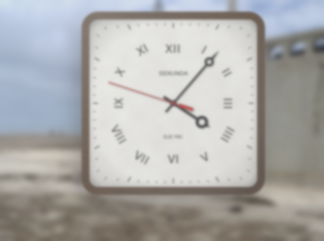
4:06:48
